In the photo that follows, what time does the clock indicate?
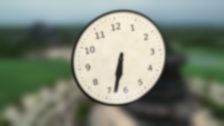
6:33
